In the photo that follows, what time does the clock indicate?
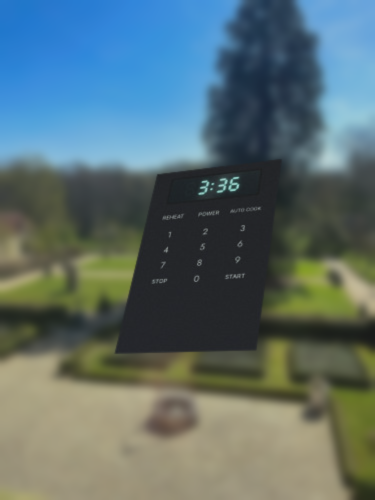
3:36
